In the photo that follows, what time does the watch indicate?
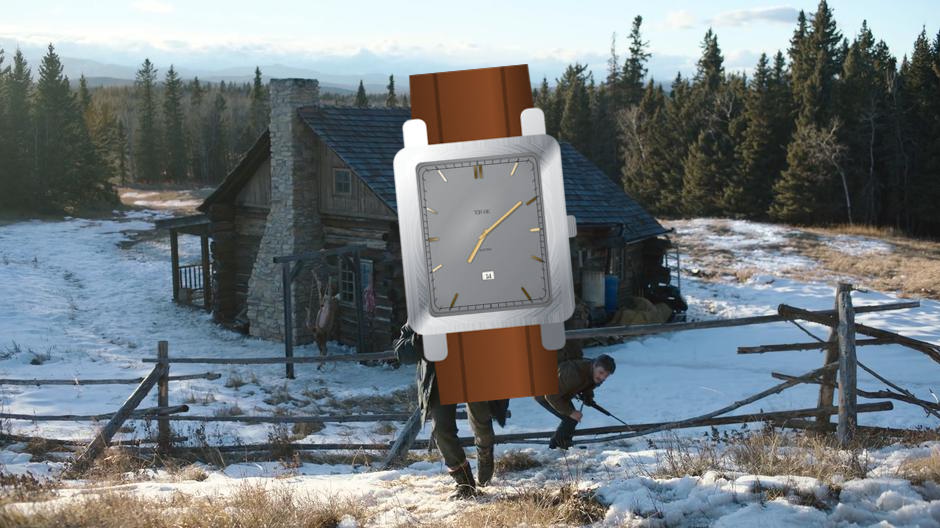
7:09
